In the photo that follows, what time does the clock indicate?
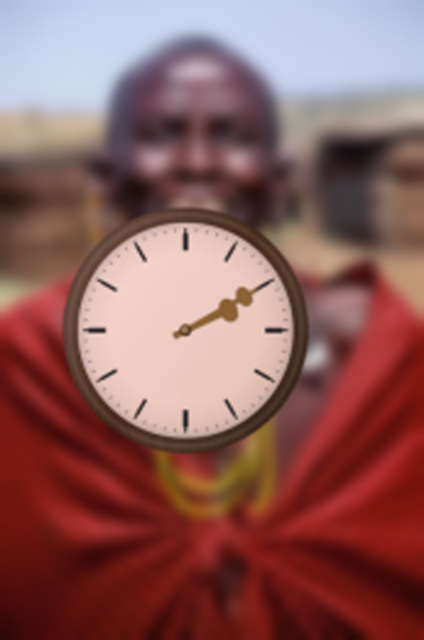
2:10
